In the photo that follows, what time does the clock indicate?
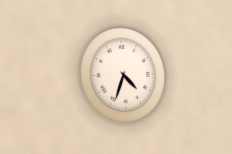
4:34
